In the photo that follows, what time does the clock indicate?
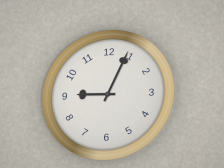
9:04
